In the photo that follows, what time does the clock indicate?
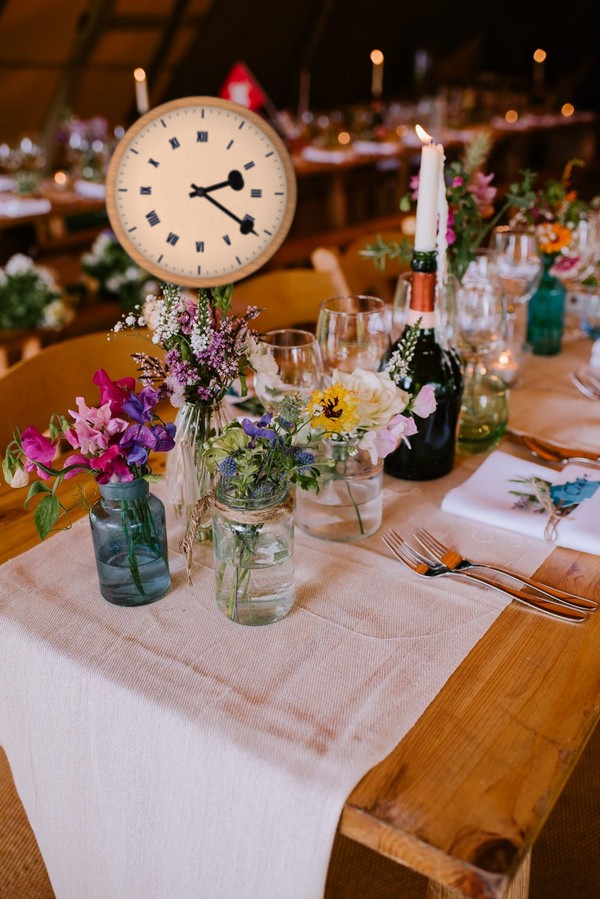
2:21
